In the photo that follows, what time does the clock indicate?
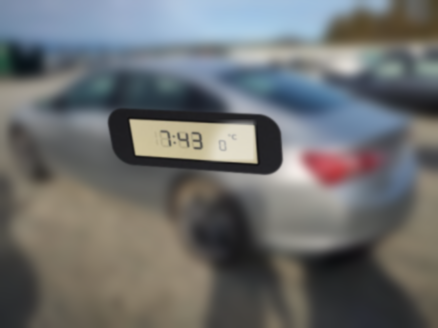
7:43
